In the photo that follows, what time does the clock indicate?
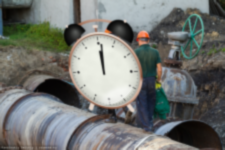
12:01
